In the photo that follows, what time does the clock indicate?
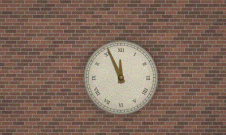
11:56
